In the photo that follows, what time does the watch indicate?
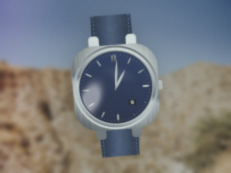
1:01
